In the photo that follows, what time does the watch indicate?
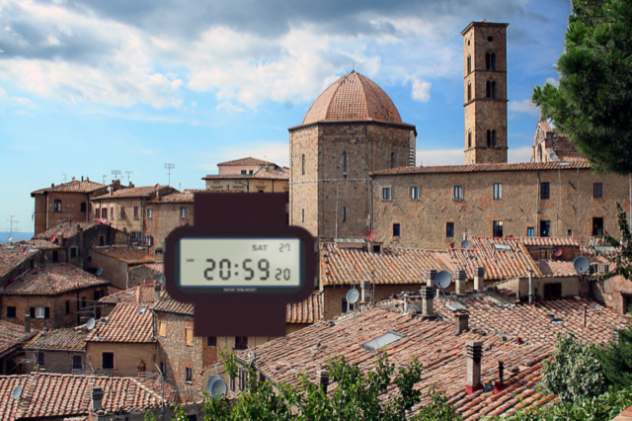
20:59:20
